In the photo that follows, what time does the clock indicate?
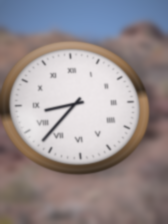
8:37
